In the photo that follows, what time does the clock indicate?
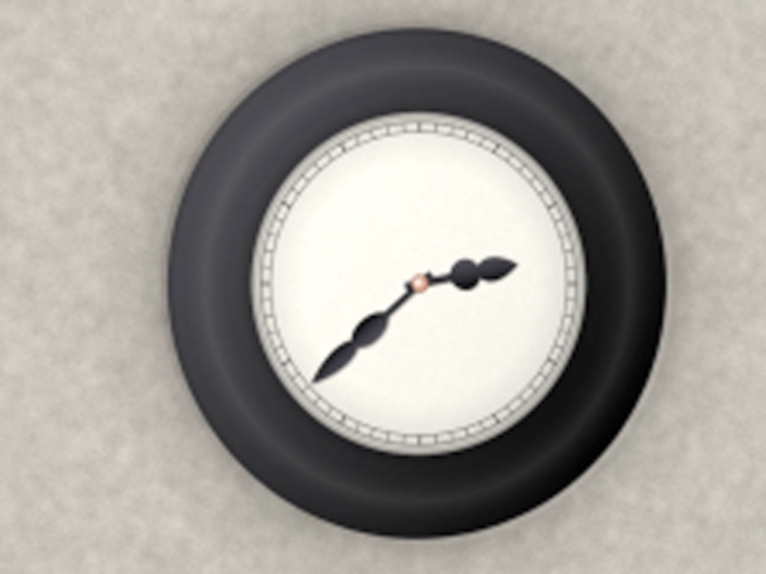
2:38
